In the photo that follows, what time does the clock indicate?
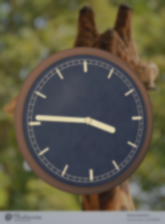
3:46
